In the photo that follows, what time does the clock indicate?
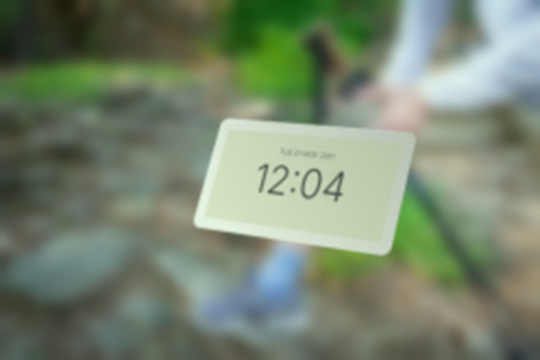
12:04
